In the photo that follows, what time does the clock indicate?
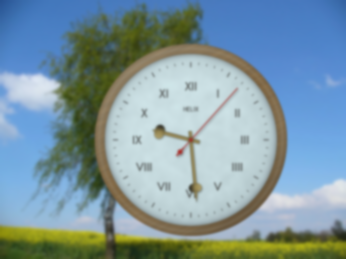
9:29:07
